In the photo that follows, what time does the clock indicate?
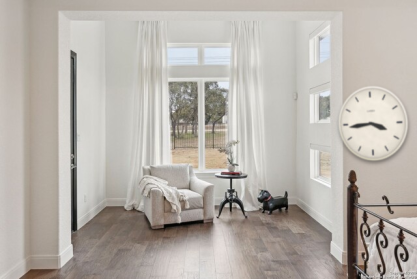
3:44
